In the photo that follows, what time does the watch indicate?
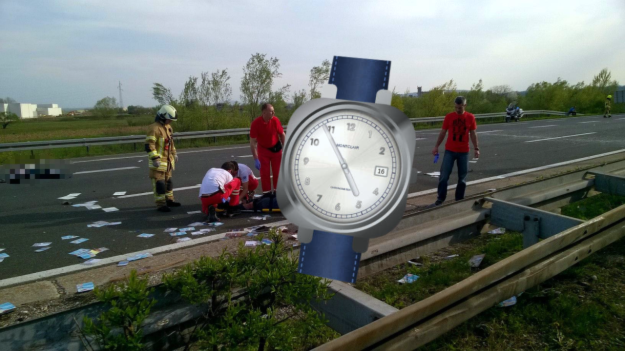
4:54
